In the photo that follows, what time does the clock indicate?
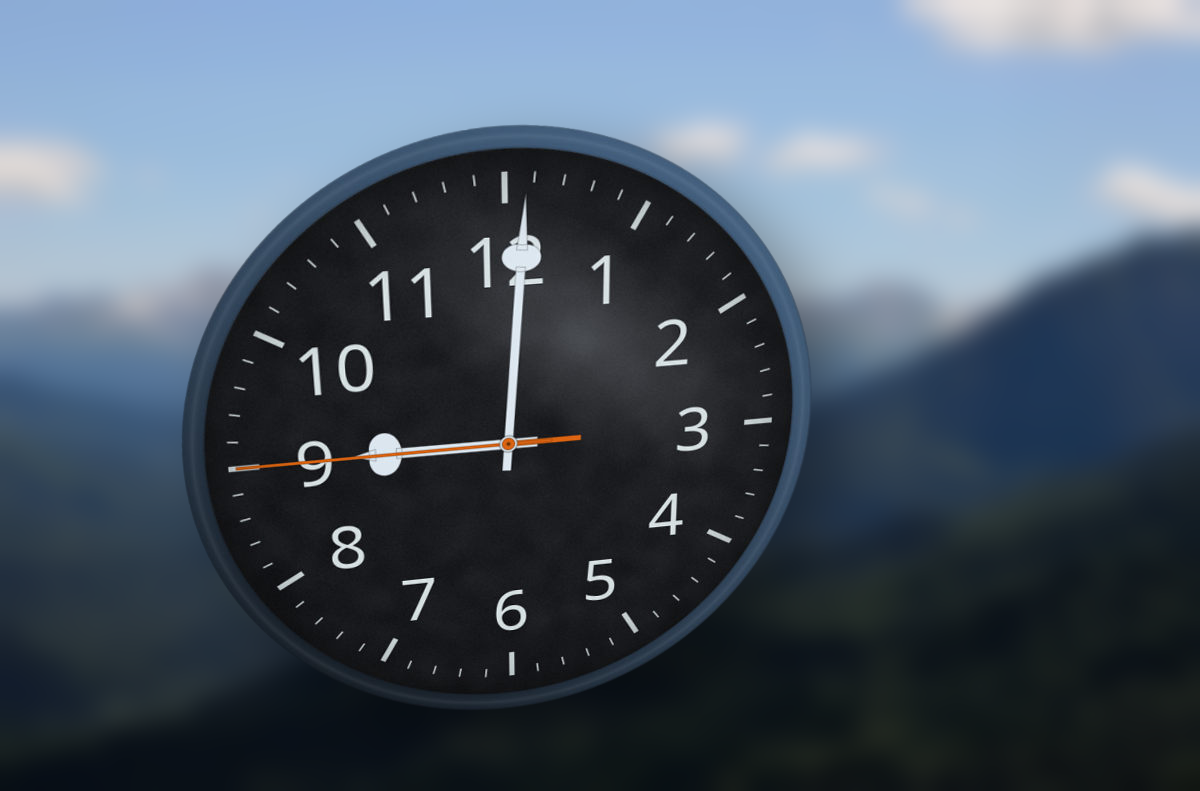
9:00:45
